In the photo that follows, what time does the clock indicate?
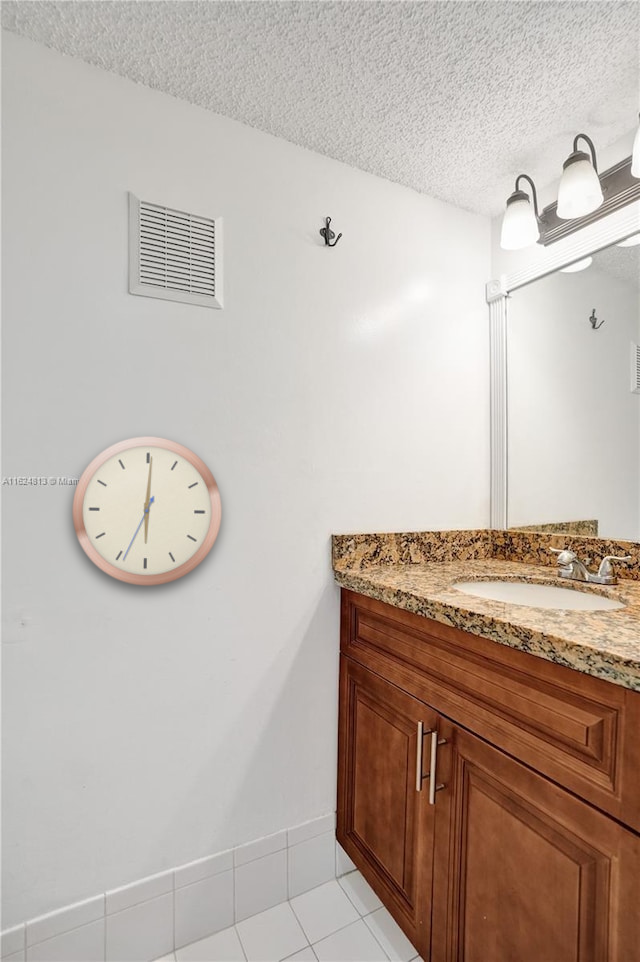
6:00:34
